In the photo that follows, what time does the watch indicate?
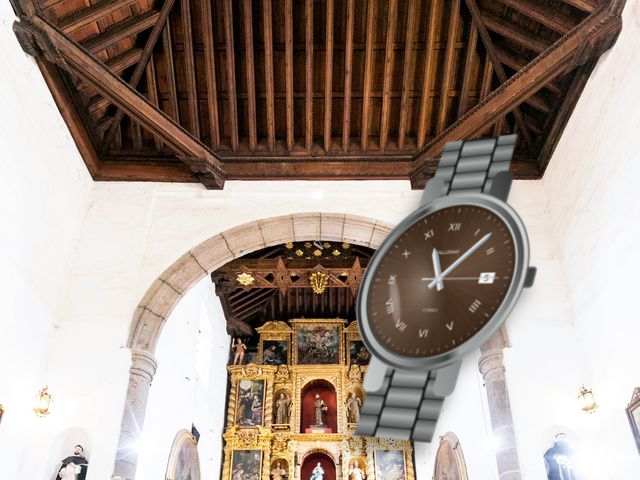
11:07:15
